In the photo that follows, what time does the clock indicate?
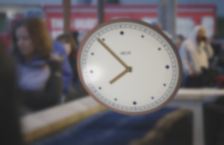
7:54
